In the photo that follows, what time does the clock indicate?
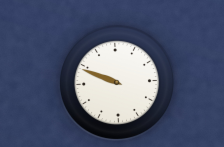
9:49
